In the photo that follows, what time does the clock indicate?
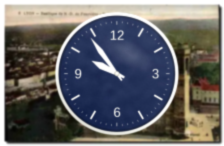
9:54
